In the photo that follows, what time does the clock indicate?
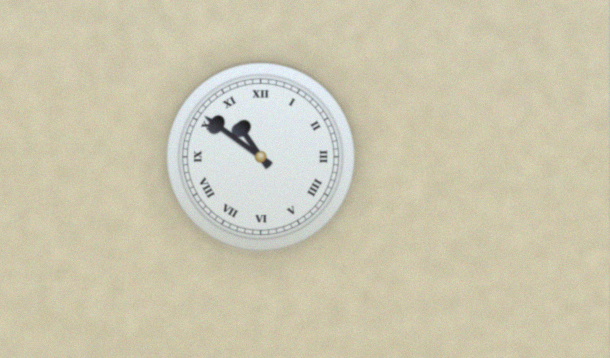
10:51
